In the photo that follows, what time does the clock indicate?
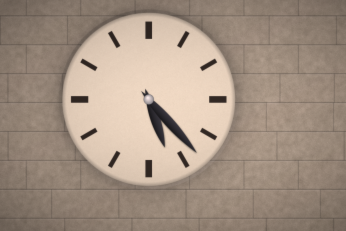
5:23
